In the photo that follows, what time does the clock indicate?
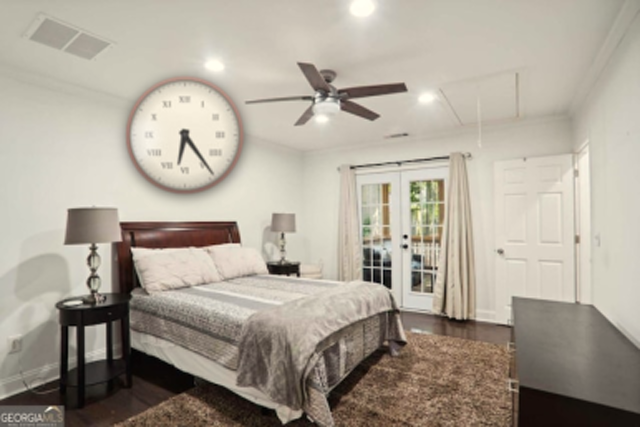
6:24
